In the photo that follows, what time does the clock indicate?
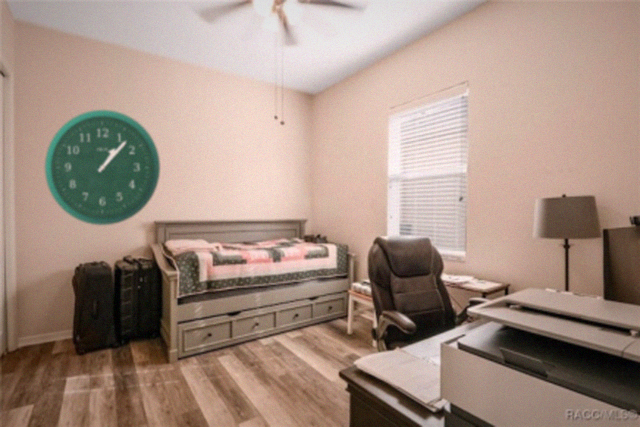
1:07
